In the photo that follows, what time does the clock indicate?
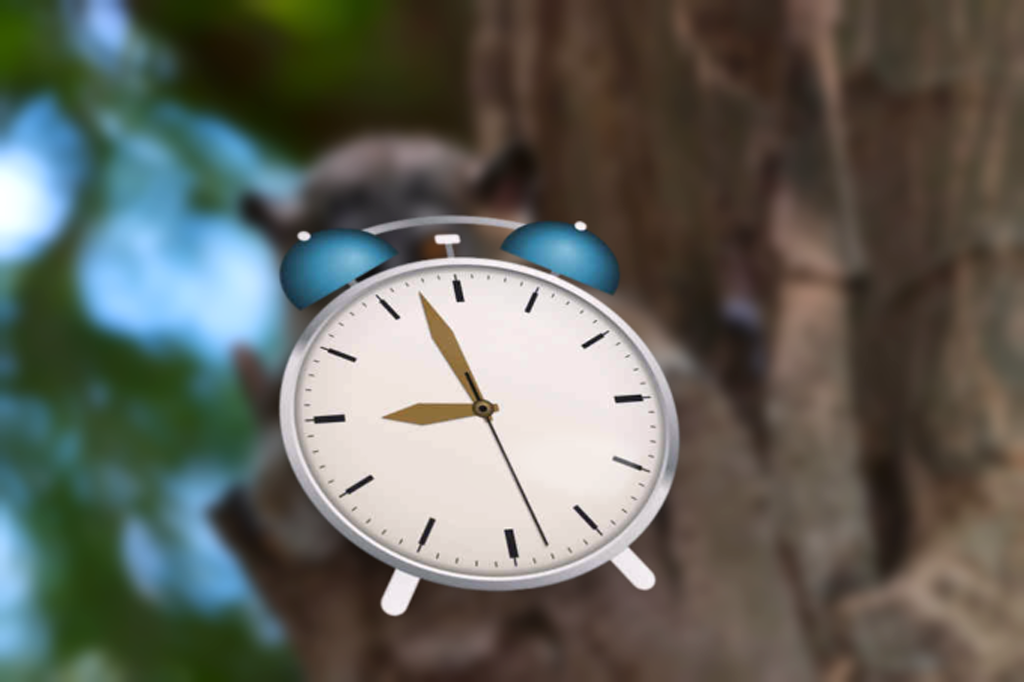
8:57:28
